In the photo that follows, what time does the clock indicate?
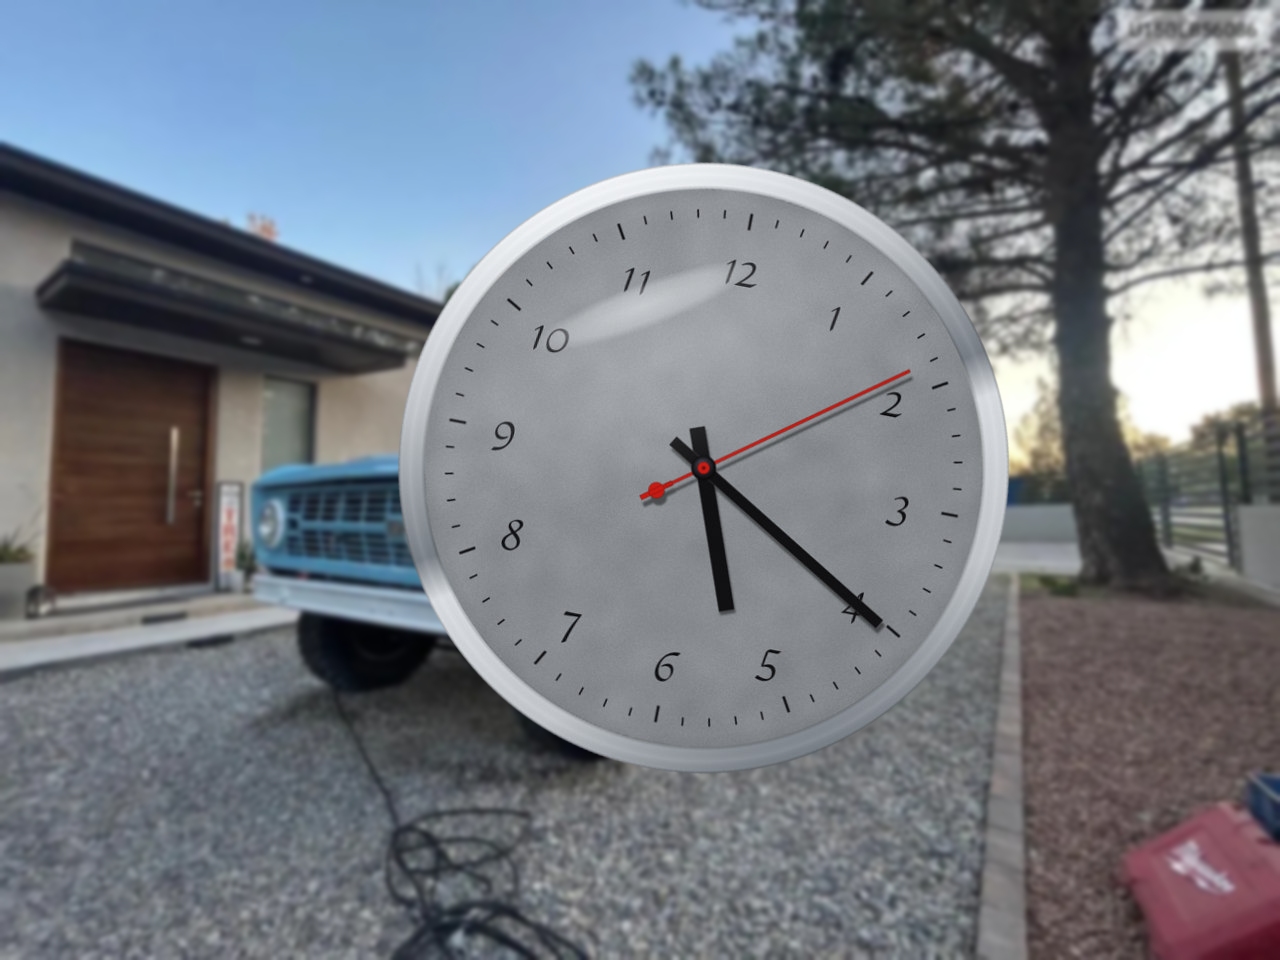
5:20:09
